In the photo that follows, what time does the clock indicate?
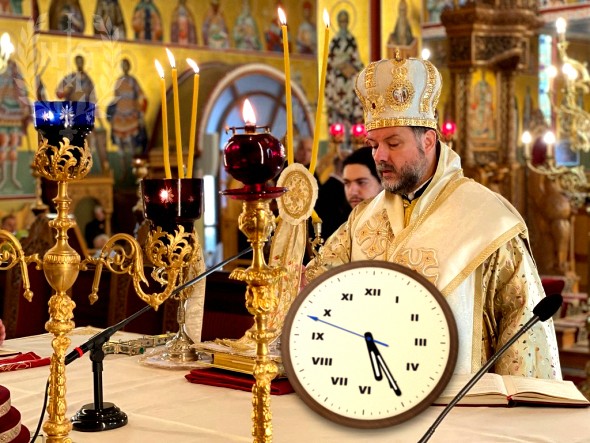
5:24:48
